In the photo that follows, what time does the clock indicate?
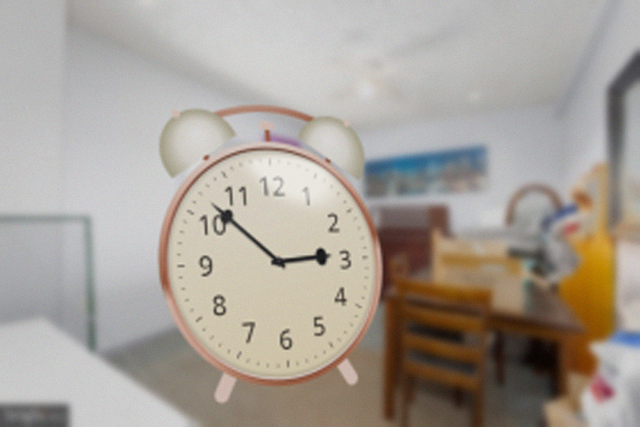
2:52
